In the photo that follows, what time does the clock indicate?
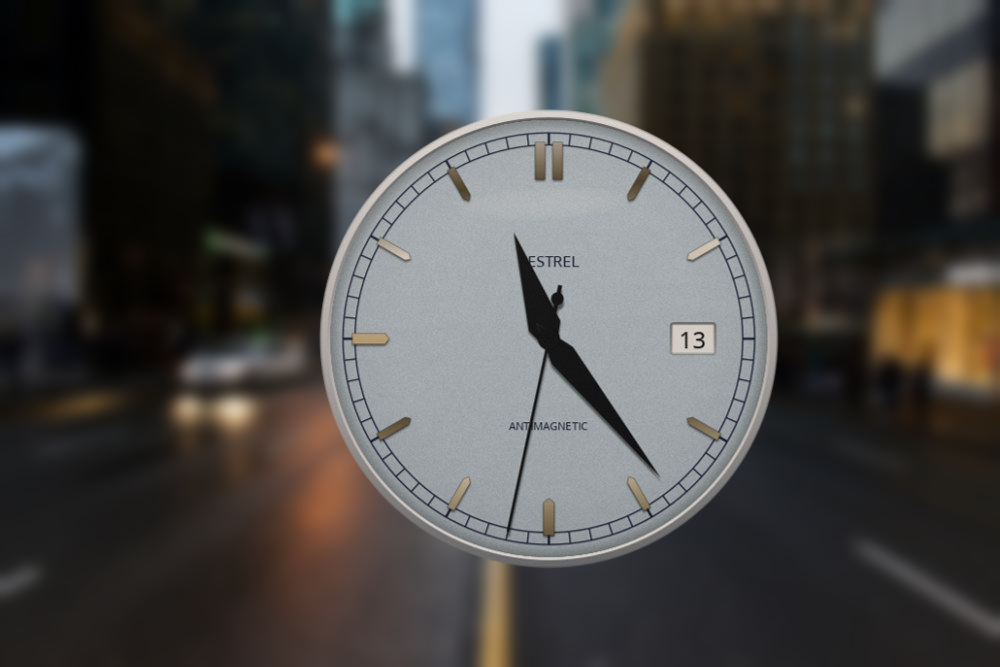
11:23:32
